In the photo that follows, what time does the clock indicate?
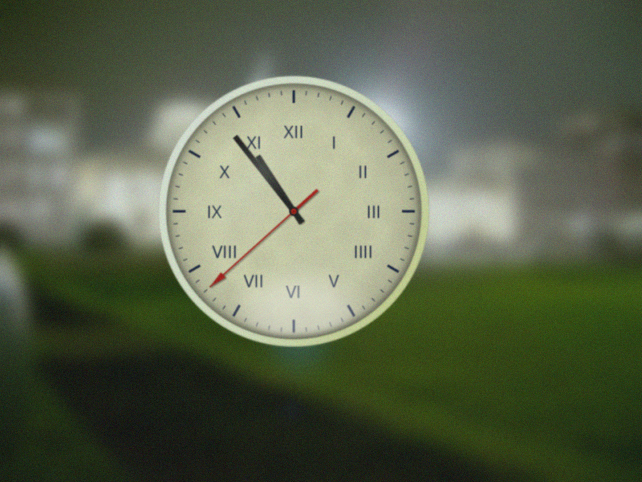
10:53:38
